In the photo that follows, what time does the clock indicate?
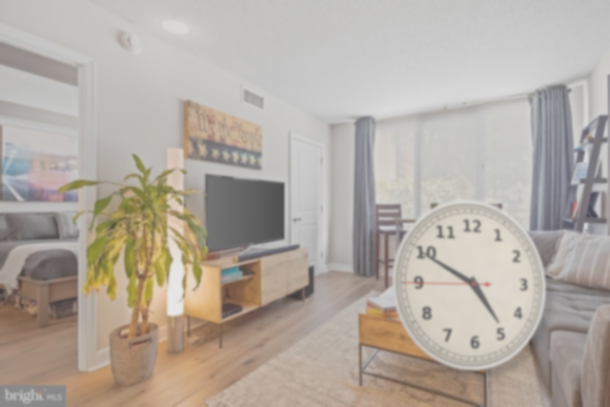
4:49:45
